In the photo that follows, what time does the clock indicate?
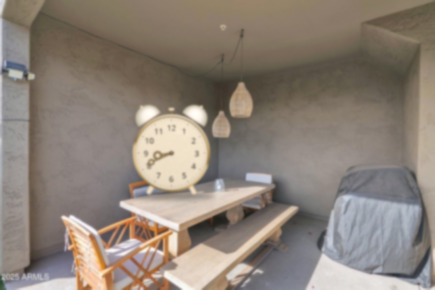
8:41
